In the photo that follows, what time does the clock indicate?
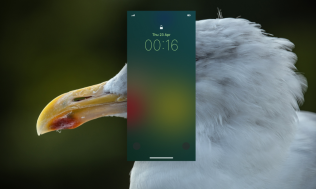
0:16
